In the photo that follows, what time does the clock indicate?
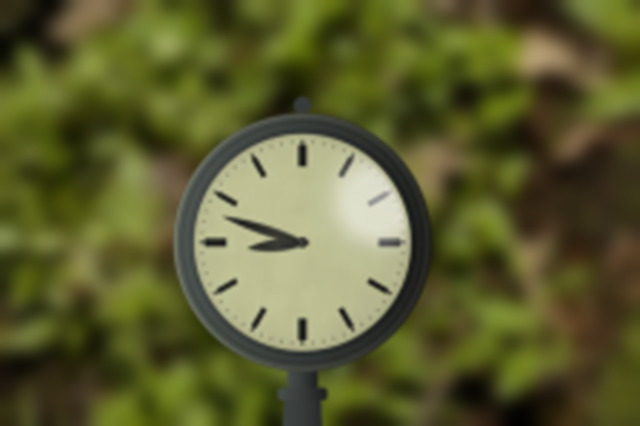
8:48
